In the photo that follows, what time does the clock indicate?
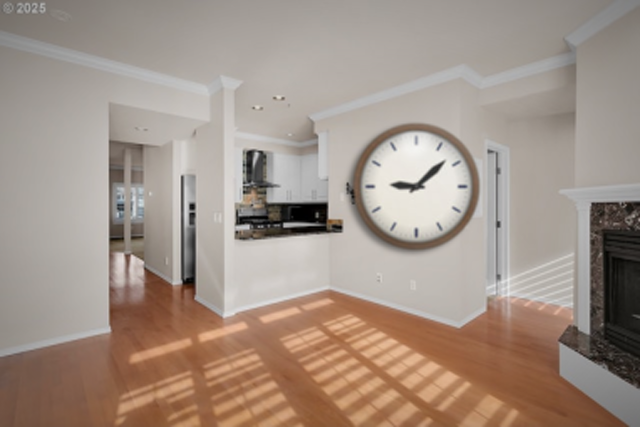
9:08
